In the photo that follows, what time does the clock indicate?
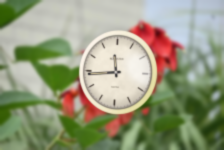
11:44
